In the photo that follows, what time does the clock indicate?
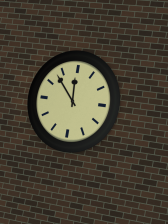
11:53
